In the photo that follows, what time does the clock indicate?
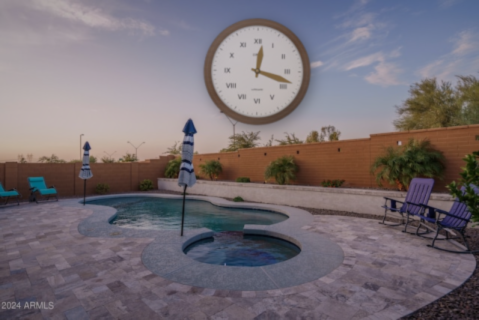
12:18
